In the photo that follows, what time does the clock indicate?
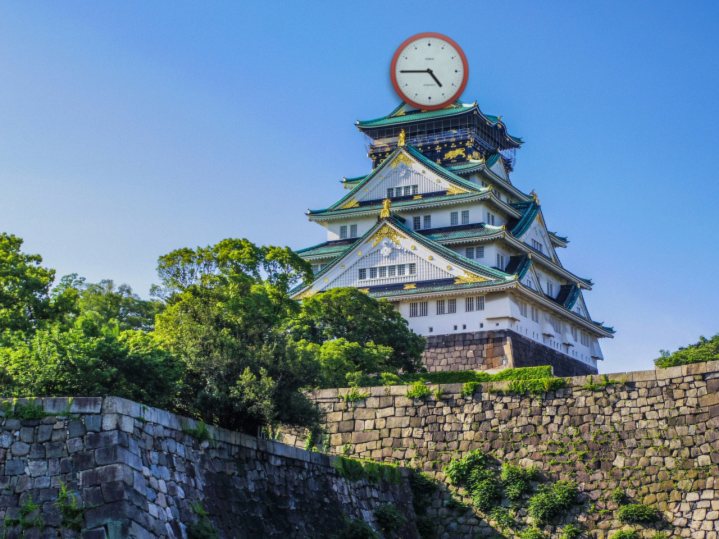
4:45
